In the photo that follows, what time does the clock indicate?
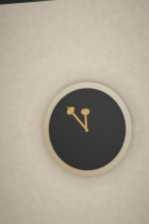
11:53
